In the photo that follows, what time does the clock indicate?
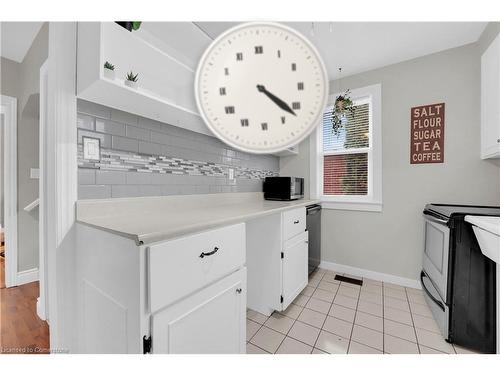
4:22
